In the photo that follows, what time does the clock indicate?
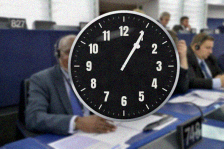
1:05
